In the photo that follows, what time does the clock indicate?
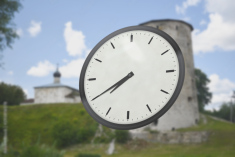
7:40
